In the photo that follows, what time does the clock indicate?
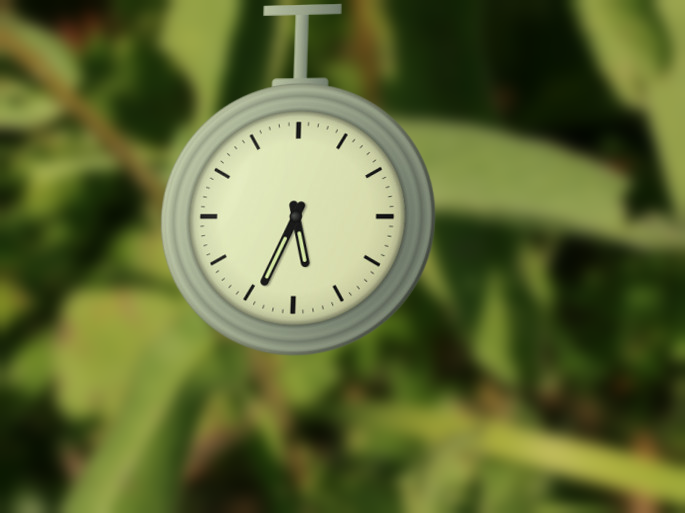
5:34
